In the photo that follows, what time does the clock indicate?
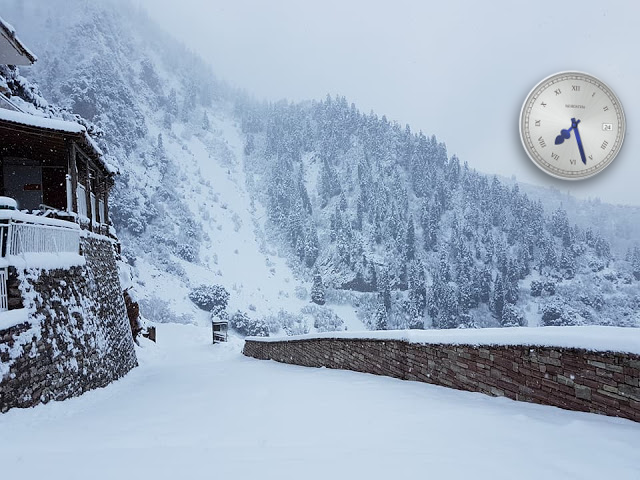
7:27
